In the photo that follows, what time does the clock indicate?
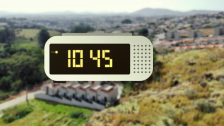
10:45
